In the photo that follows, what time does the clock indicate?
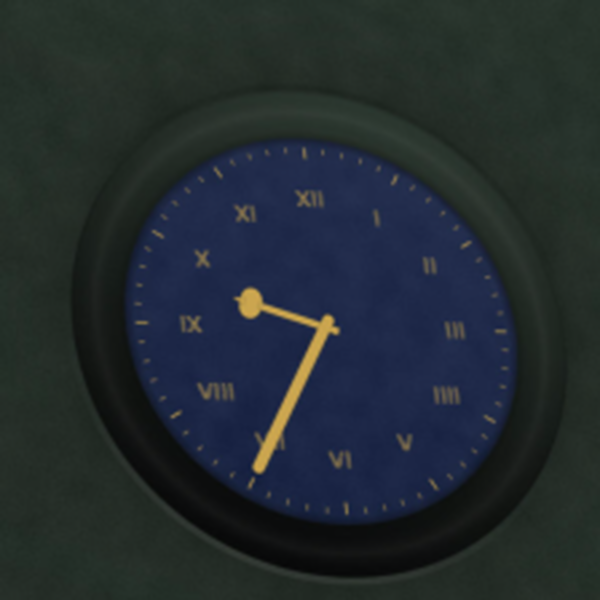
9:35
